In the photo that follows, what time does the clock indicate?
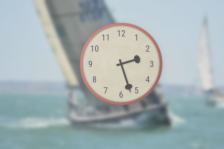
2:27
